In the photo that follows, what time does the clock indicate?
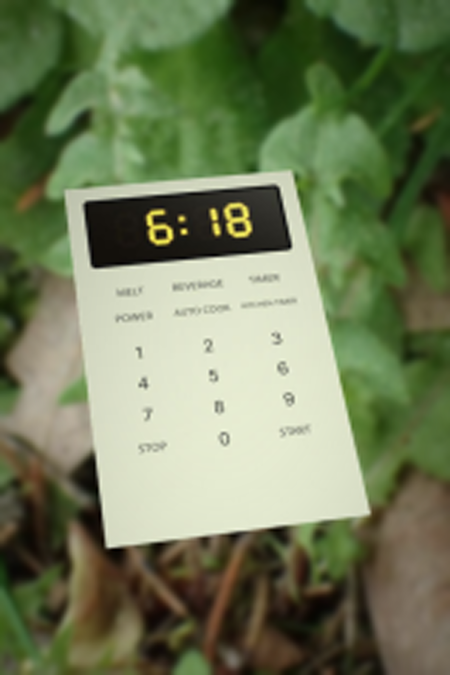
6:18
